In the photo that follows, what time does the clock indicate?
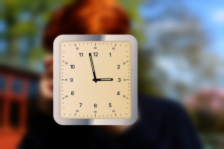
2:58
